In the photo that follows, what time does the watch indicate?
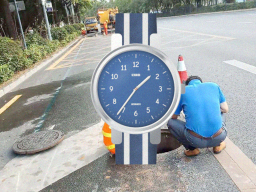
1:36
